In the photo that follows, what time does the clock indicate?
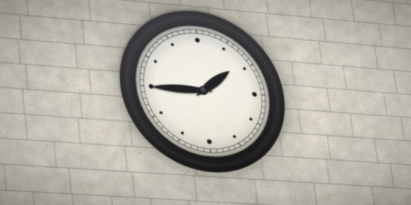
1:45
